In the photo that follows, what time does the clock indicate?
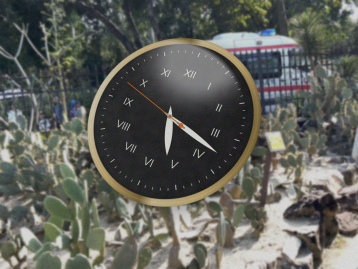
5:17:48
